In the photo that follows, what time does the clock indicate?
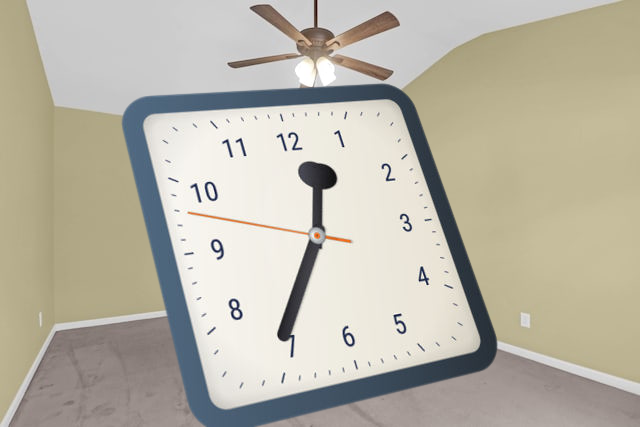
12:35:48
